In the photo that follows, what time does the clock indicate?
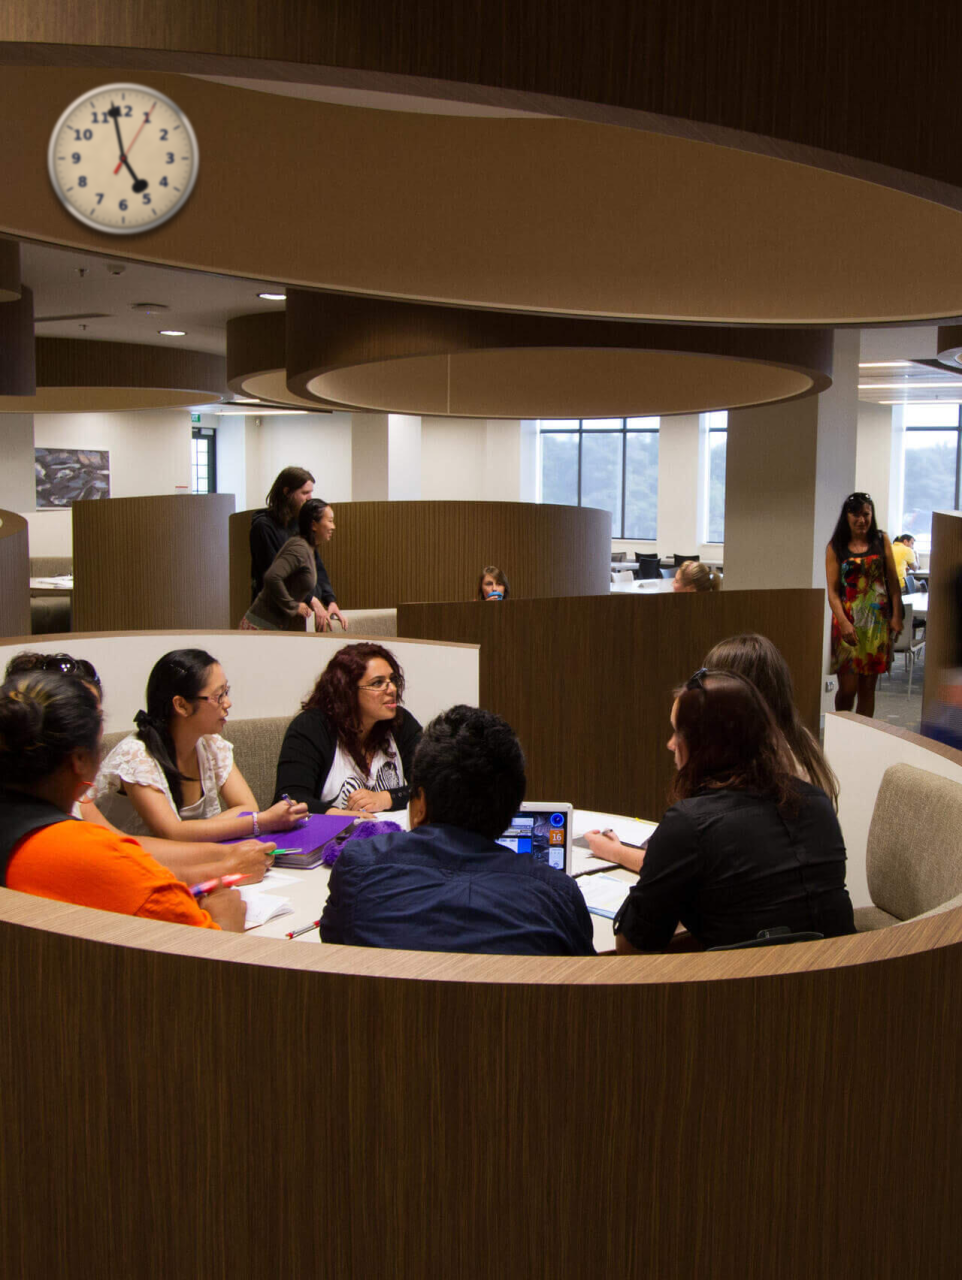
4:58:05
